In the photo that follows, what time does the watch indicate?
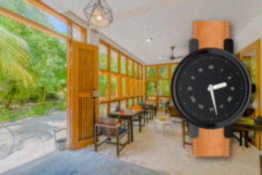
2:28
